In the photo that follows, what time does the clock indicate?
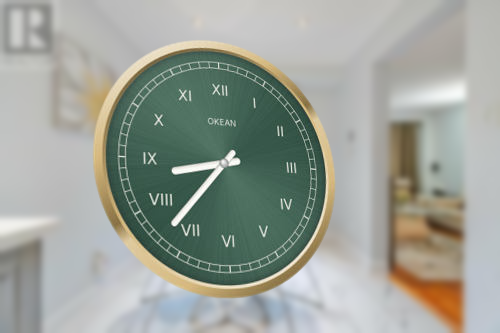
8:37
